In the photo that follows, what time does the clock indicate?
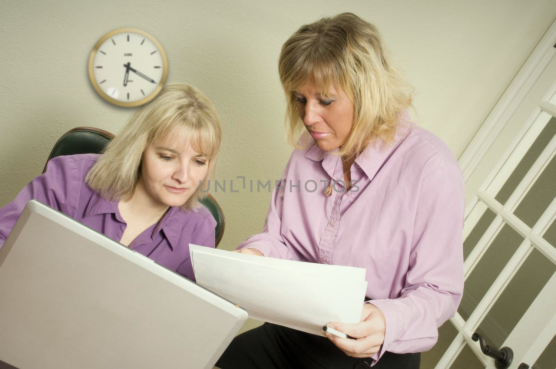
6:20
